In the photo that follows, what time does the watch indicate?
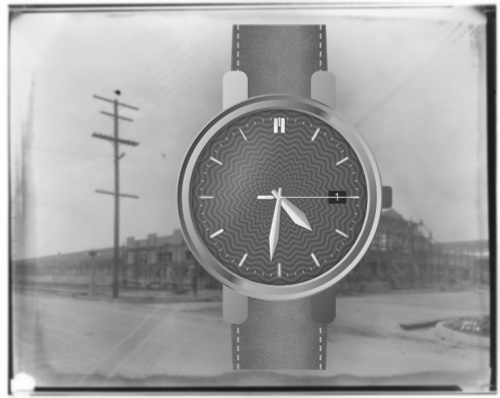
4:31:15
